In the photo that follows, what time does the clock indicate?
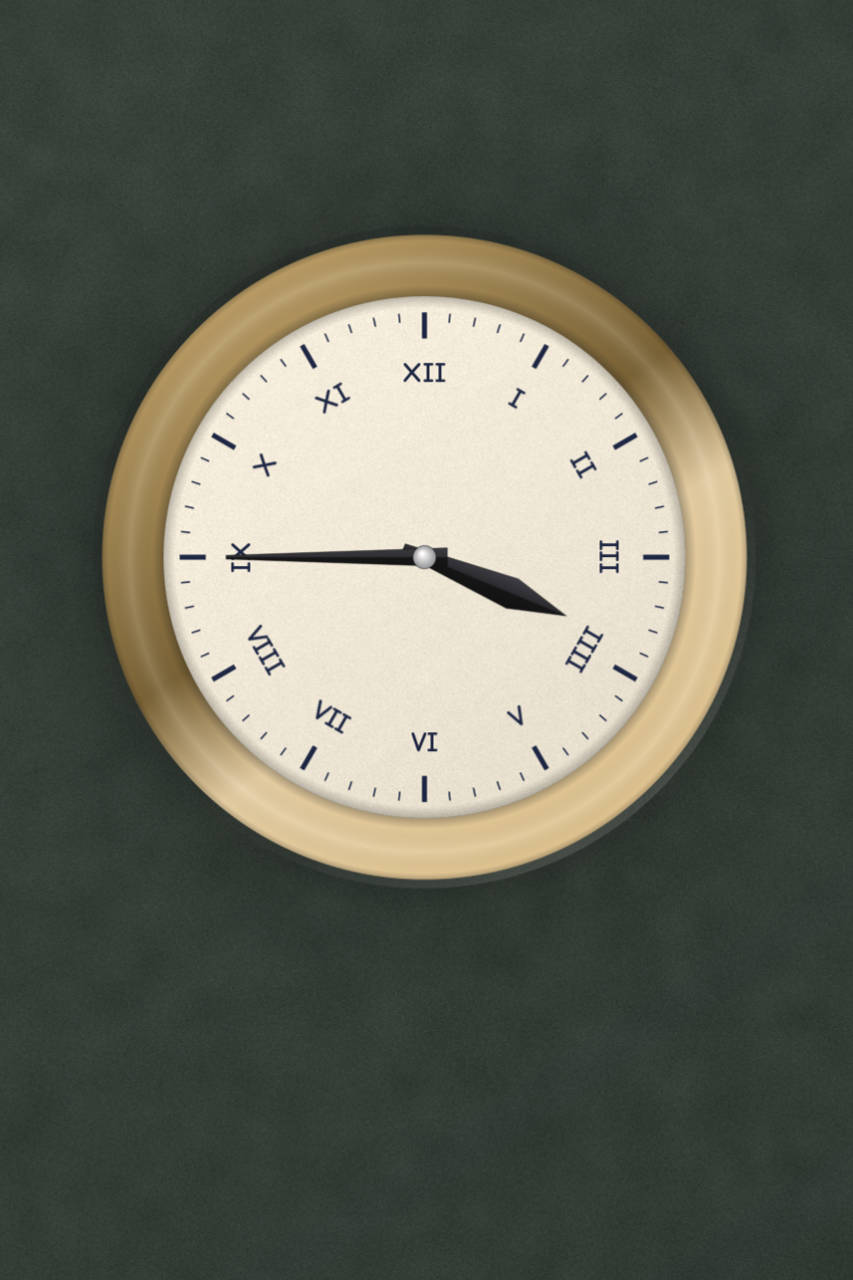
3:45
